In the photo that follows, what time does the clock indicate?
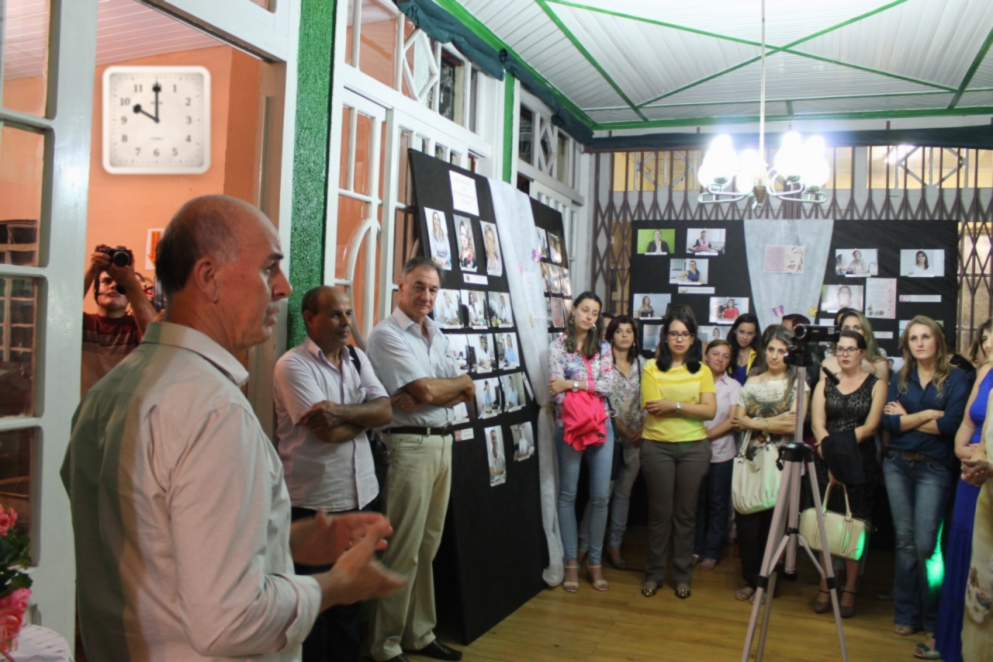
10:00
